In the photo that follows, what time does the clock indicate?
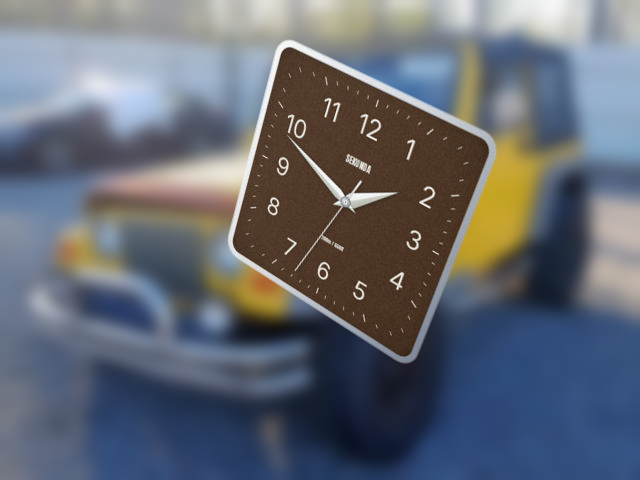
1:48:33
